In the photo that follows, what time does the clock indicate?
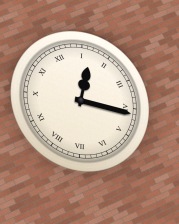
1:21
